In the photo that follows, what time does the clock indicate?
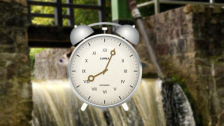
8:04
